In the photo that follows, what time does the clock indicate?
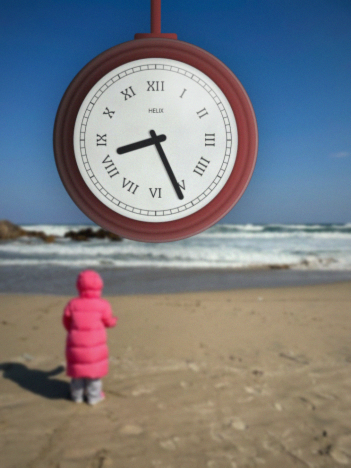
8:26
